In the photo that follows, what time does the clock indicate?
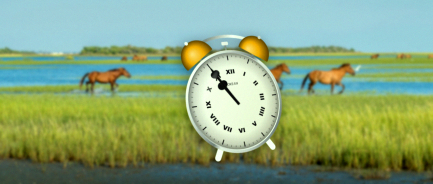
10:55
